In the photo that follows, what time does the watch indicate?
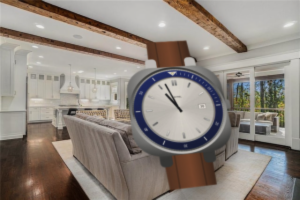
10:57
